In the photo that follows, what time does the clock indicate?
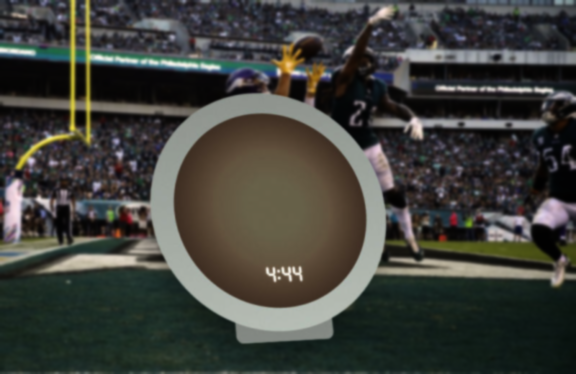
4:44
